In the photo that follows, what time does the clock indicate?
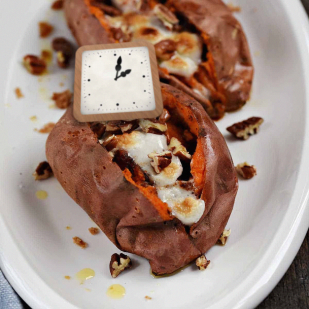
2:02
